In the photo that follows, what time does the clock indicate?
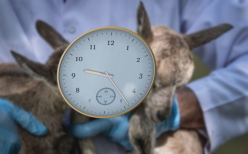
9:24
